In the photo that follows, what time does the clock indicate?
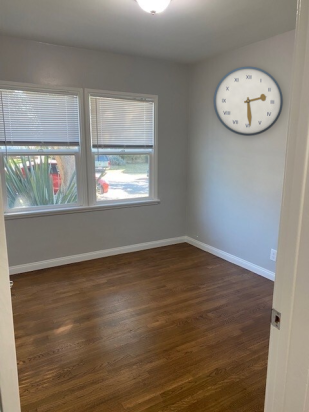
2:29
